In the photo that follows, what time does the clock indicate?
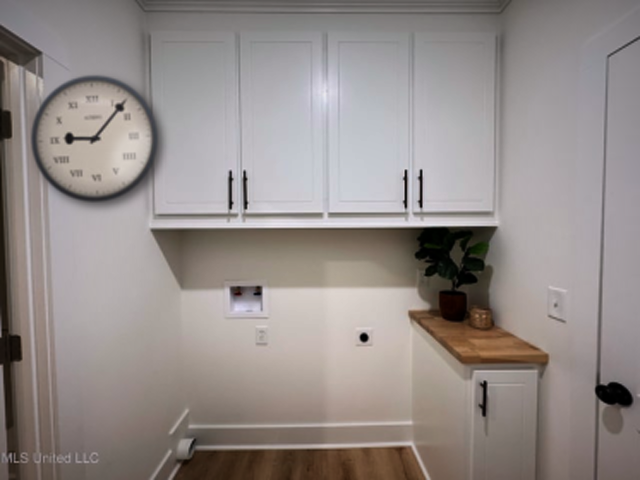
9:07
